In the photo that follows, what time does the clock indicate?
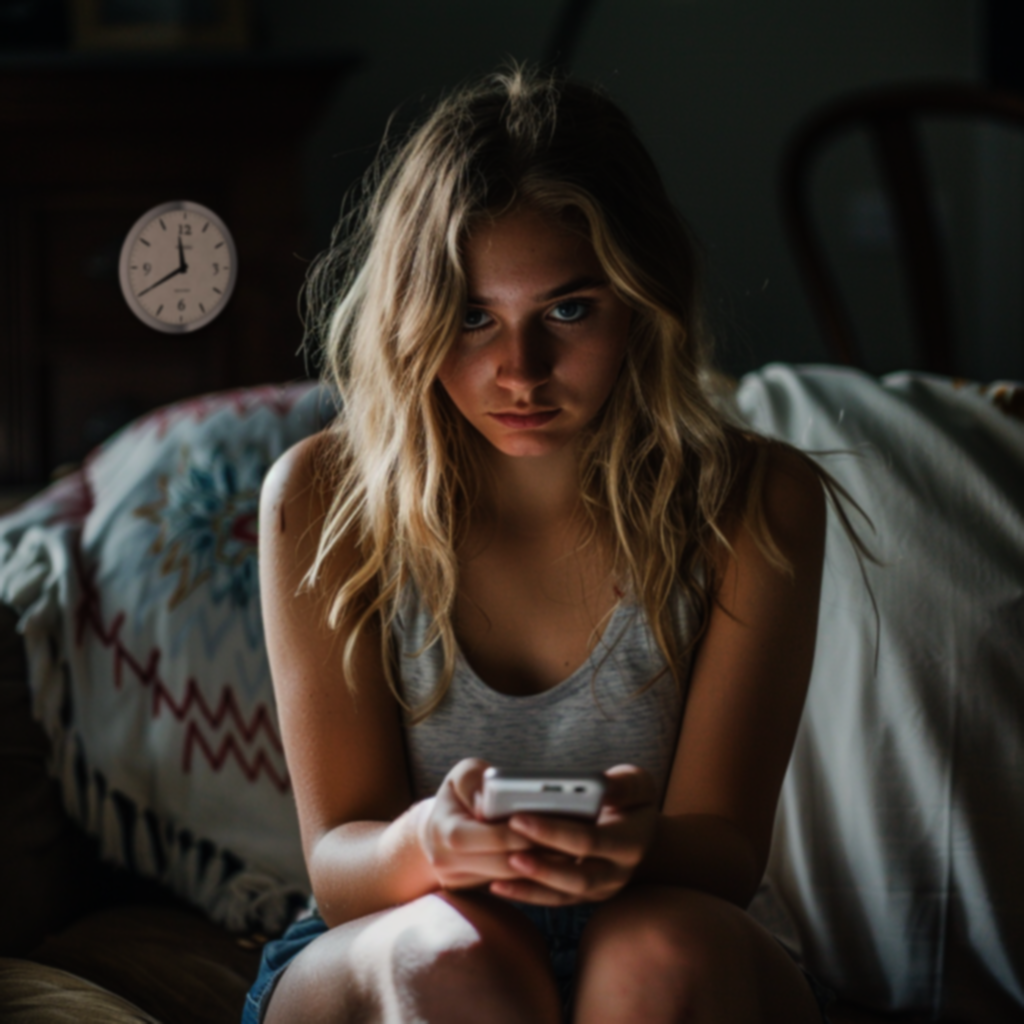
11:40
